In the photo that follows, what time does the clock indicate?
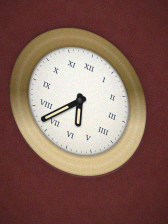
5:37
